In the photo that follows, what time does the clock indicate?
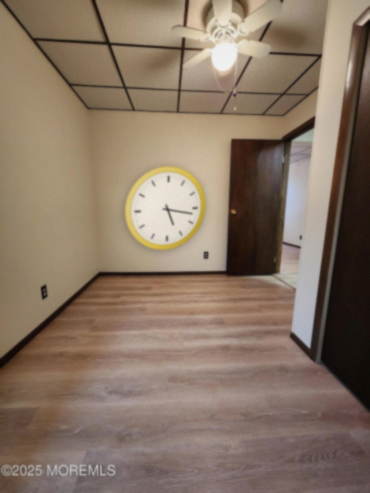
5:17
